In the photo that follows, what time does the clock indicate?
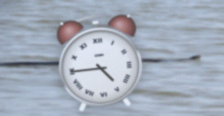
4:45
